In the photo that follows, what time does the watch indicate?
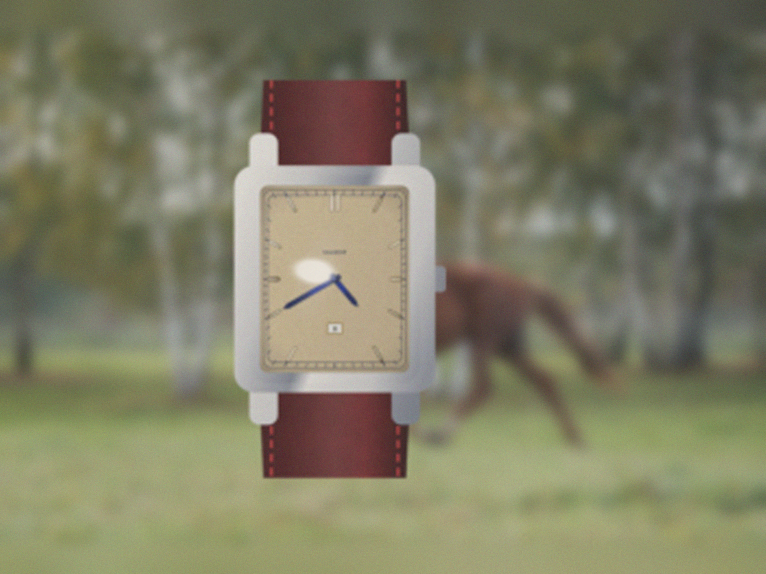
4:40
